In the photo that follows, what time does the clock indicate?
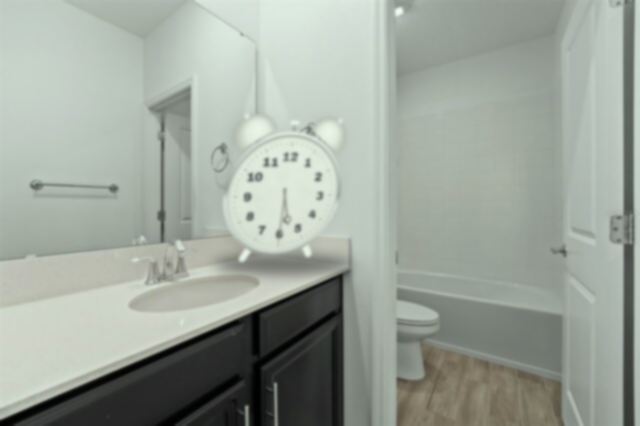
5:30
